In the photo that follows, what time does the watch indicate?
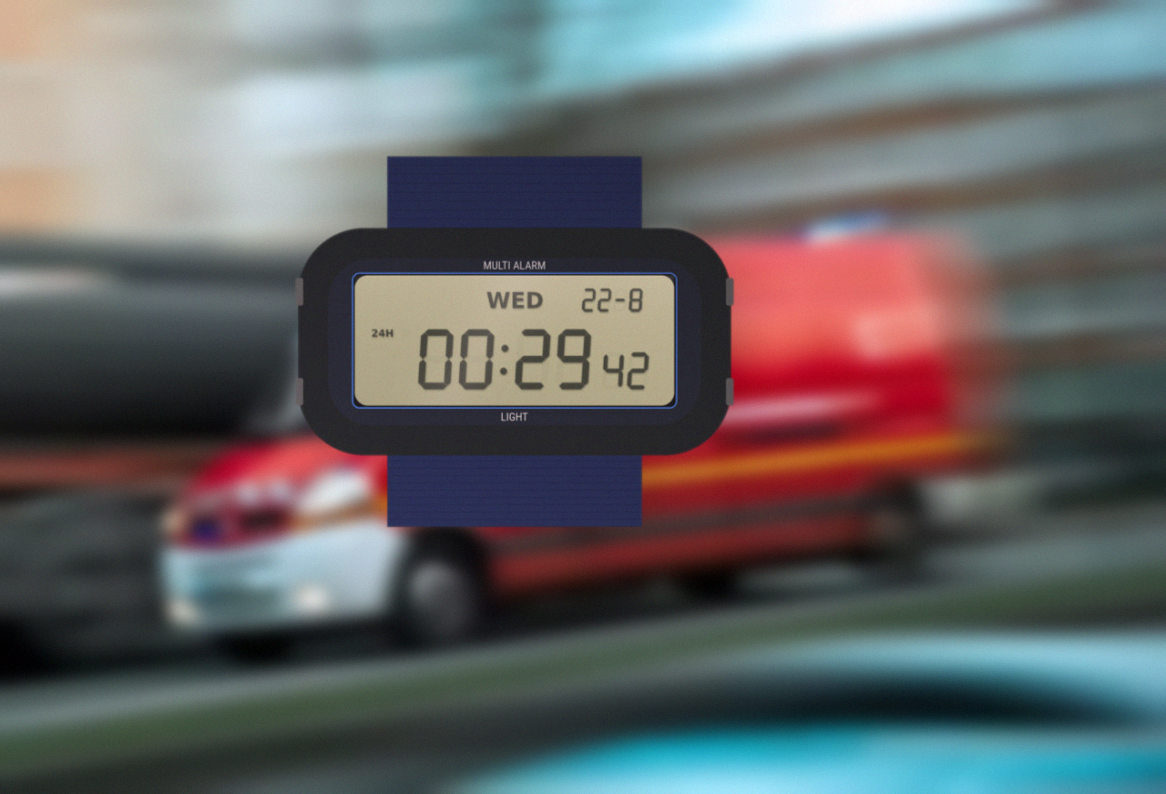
0:29:42
